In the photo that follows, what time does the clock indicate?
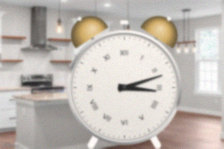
3:12
